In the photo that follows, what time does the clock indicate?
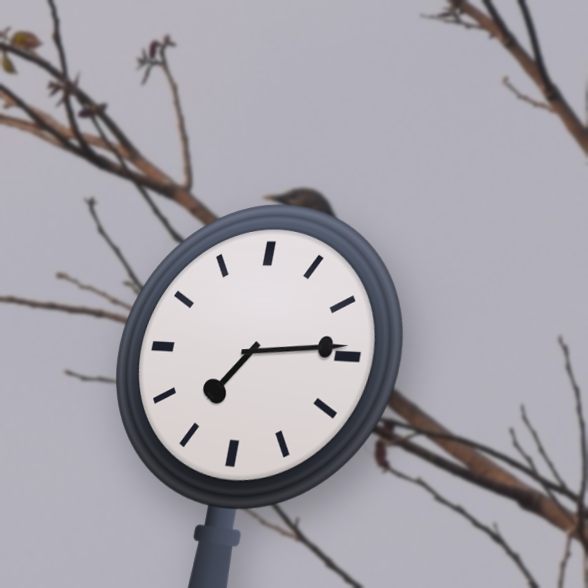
7:14
